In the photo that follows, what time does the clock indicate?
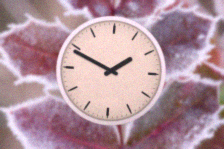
1:49
